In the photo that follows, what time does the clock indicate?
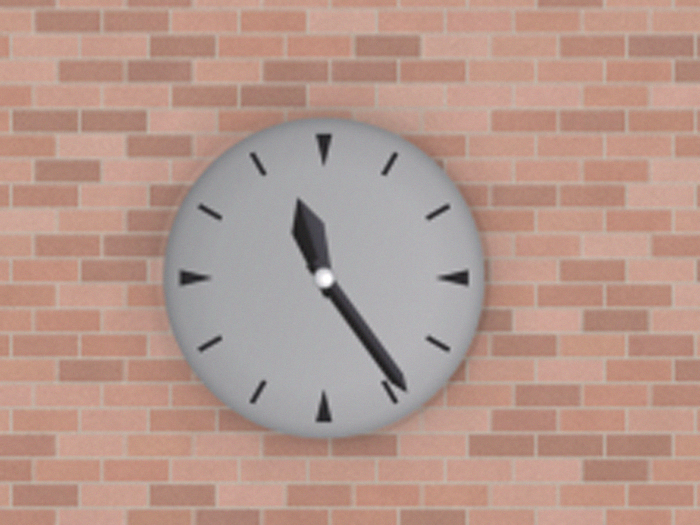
11:24
